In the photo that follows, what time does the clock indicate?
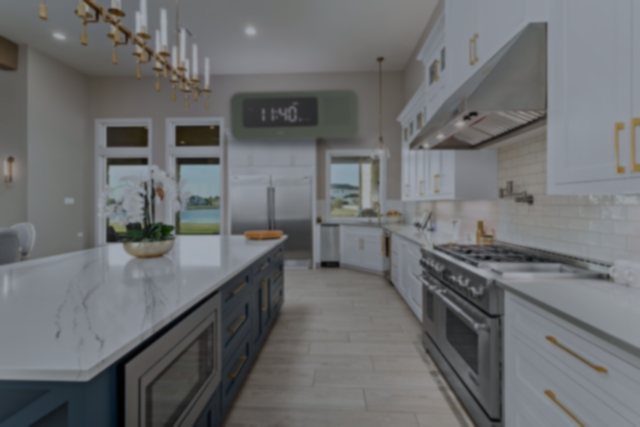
11:40
